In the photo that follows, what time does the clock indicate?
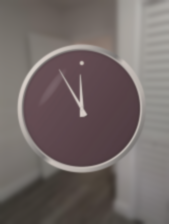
11:55
